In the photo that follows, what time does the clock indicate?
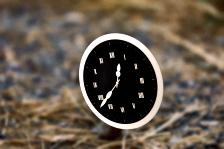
12:38
